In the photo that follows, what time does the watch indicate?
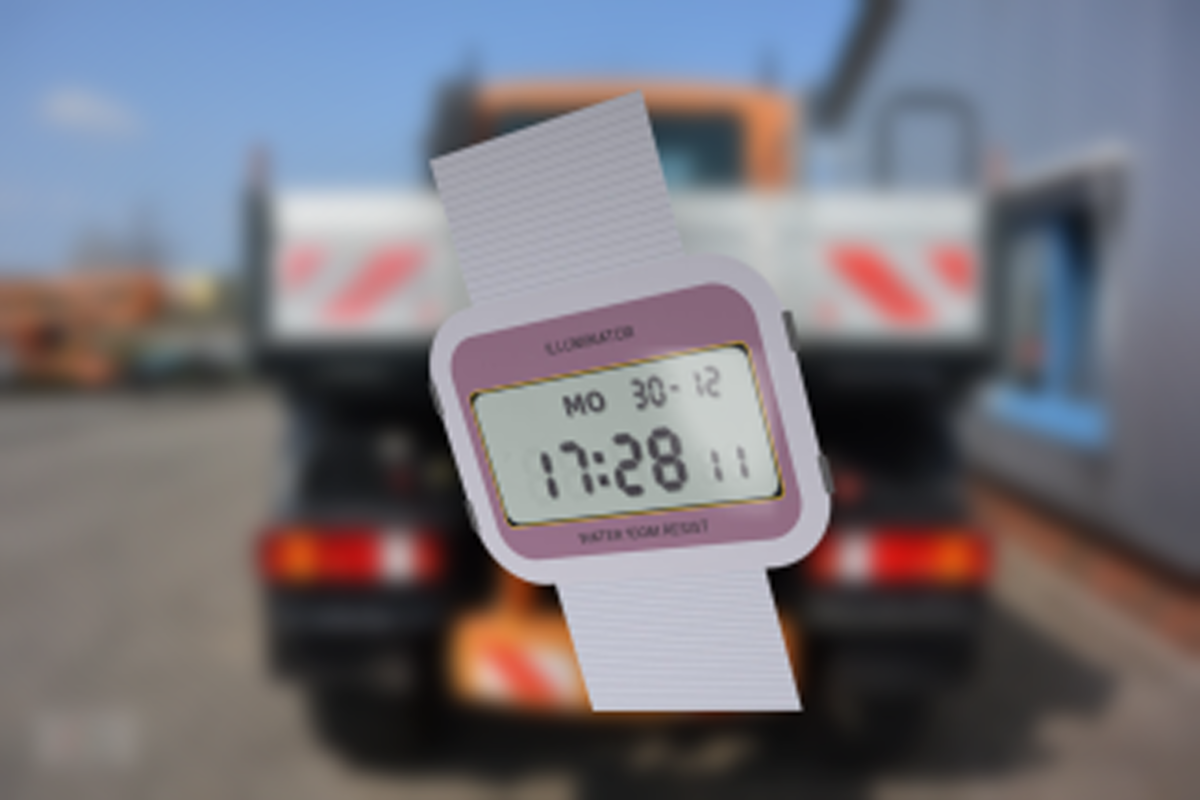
17:28:11
